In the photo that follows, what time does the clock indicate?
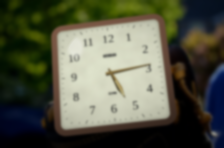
5:14
